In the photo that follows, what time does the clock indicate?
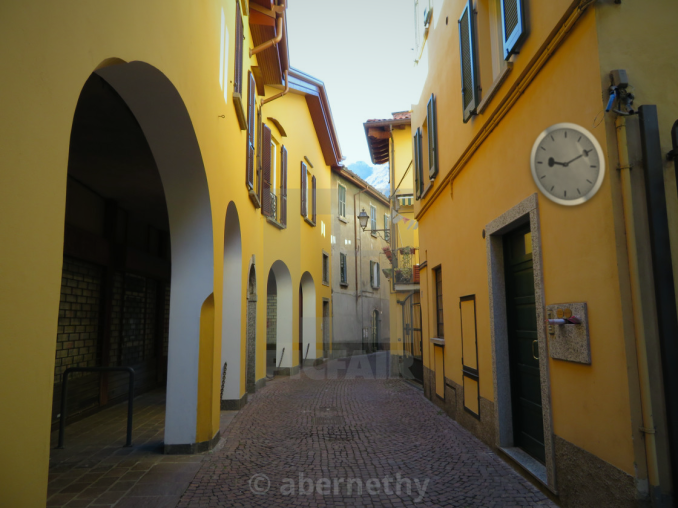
9:10
